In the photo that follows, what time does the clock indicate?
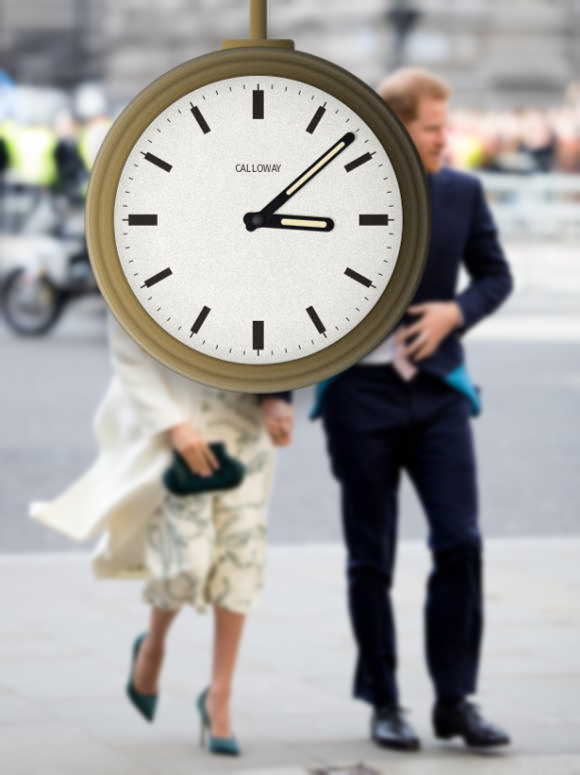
3:08
